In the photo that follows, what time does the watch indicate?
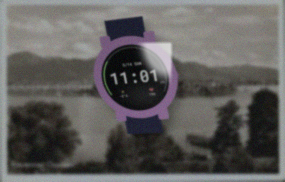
11:01
